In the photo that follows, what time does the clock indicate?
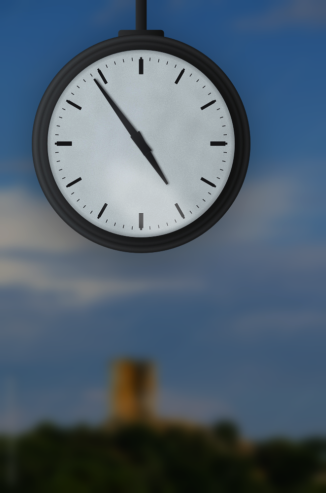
4:54
